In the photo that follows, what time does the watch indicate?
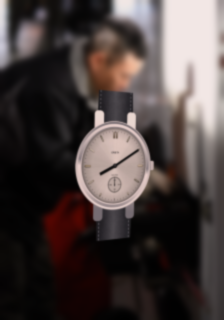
8:10
